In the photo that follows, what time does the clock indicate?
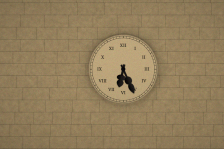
6:26
